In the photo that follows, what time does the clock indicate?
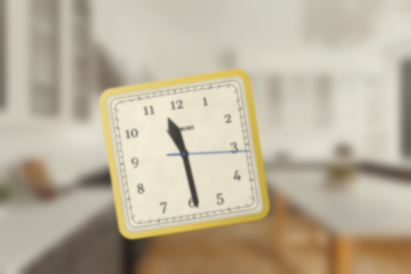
11:29:16
